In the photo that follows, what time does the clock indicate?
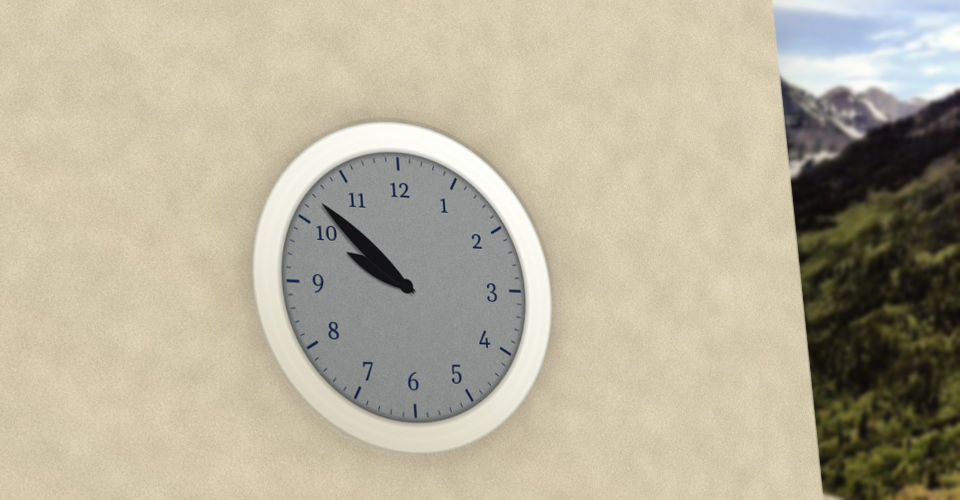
9:52
